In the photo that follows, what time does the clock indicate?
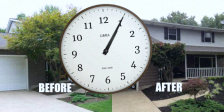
1:05
